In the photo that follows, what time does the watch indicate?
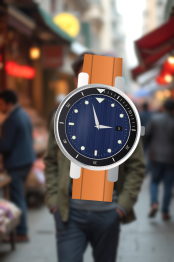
2:57
